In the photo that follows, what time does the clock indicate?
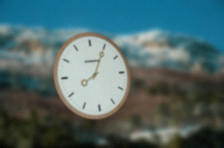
8:05
